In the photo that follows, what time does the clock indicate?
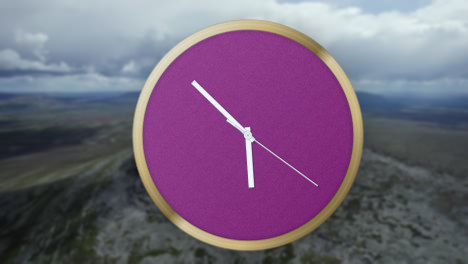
5:52:21
